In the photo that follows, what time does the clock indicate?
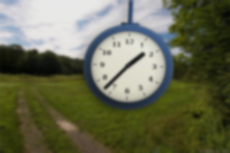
1:37
